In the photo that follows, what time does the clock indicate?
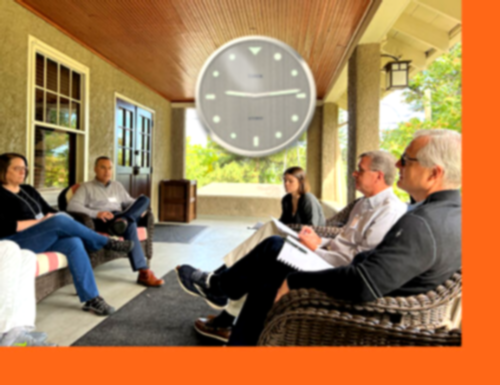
9:14
